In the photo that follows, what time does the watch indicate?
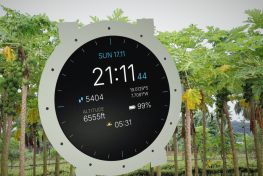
21:11:44
